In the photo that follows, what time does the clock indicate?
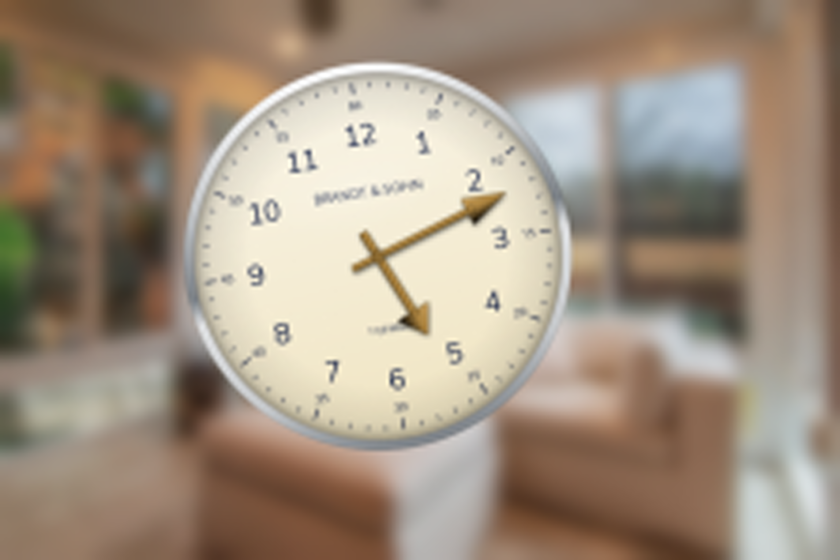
5:12
